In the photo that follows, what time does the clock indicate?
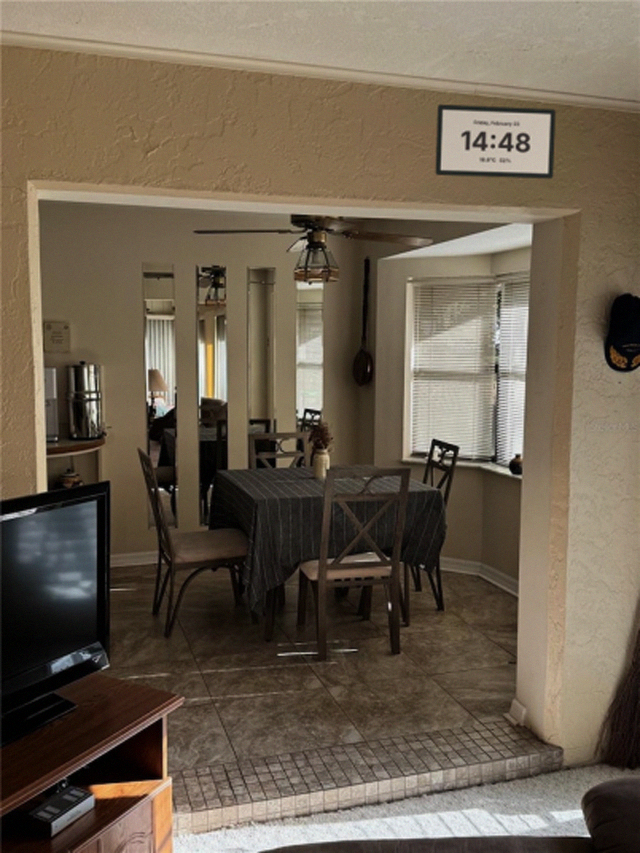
14:48
